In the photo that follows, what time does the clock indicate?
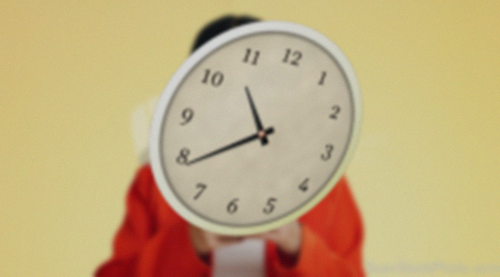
10:39
